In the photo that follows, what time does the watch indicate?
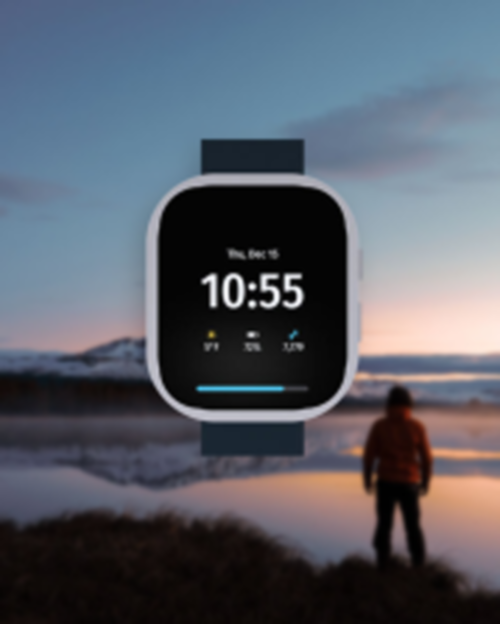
10:55
